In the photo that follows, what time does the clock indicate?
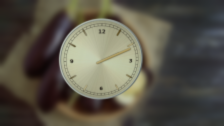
2:11
